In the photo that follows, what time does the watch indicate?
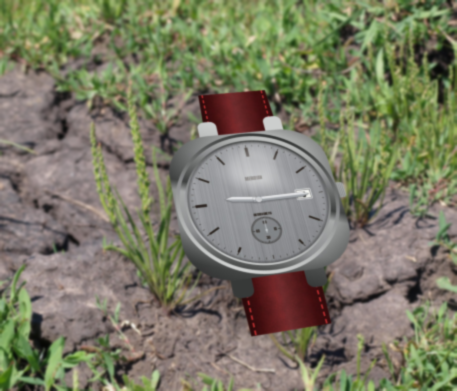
9:15
